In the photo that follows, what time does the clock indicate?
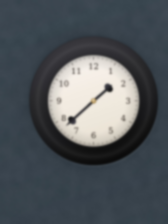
1:38
